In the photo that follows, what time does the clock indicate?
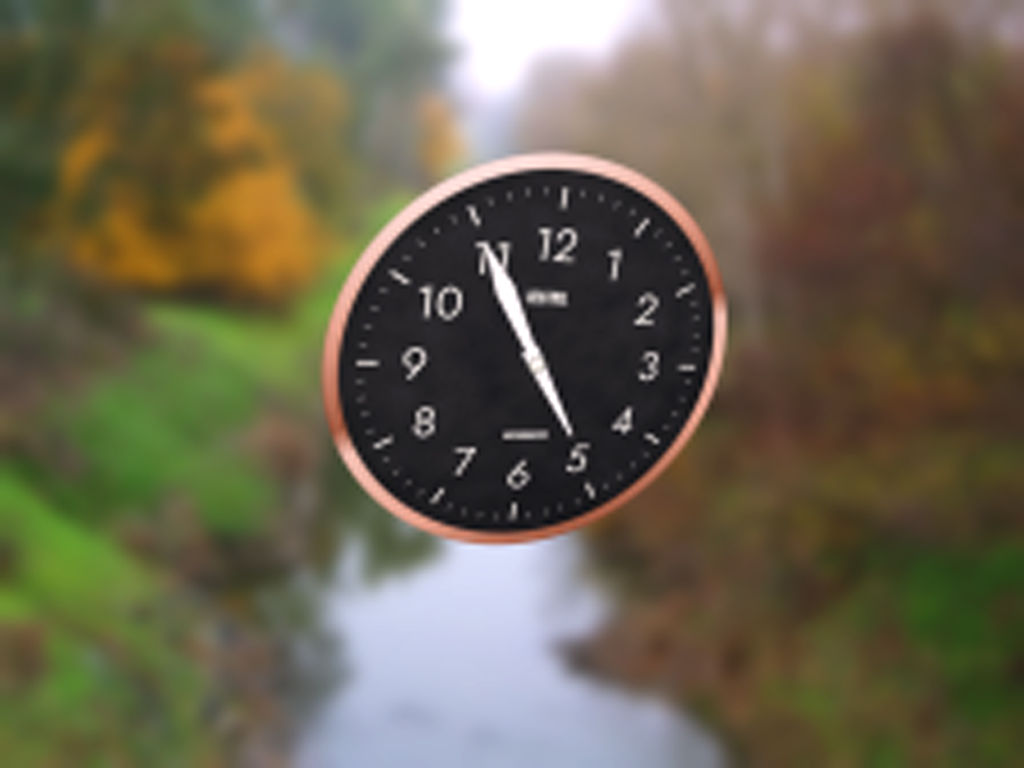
4:55
